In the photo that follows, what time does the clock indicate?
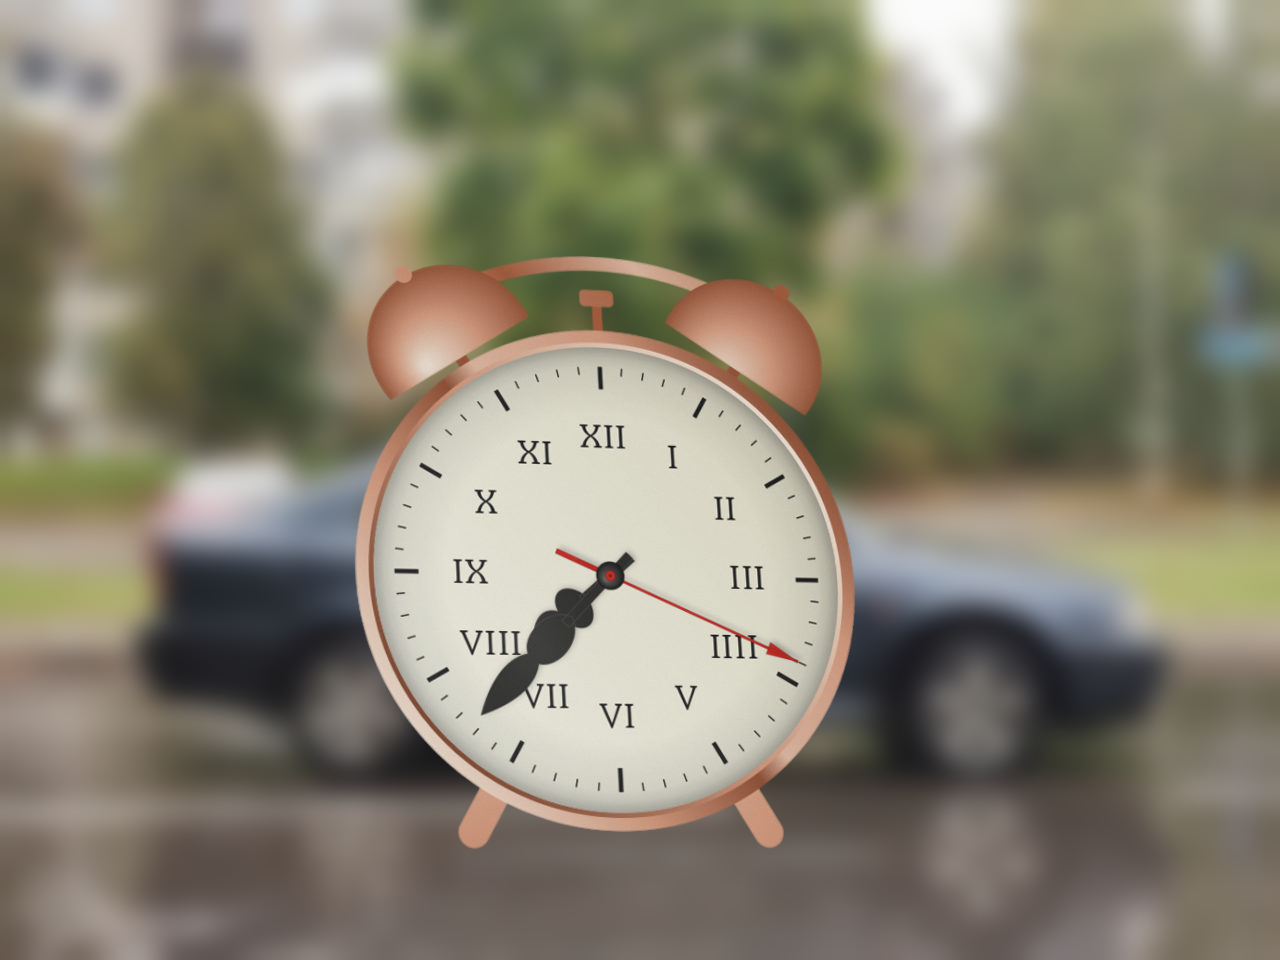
7:37:19
